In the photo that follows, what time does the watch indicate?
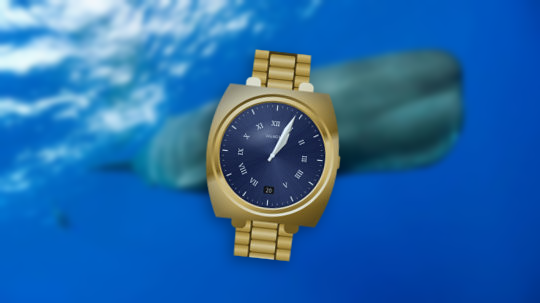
1:04
